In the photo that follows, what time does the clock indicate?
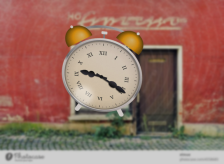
9:20
